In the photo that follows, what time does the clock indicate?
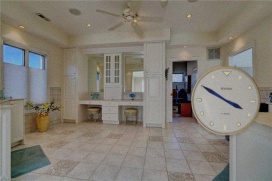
3:50
